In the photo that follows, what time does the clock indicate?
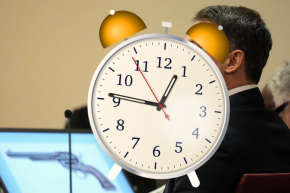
12:45:54
